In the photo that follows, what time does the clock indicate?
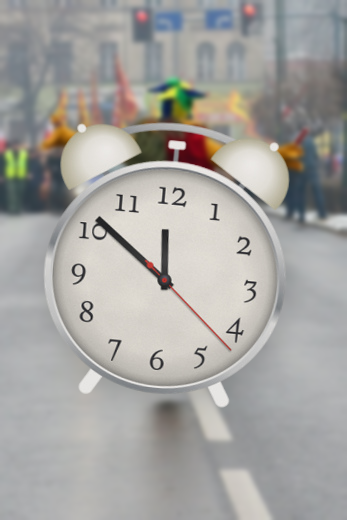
11:51:22
